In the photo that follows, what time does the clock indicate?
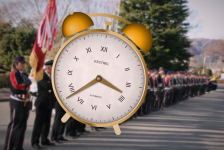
3:38
